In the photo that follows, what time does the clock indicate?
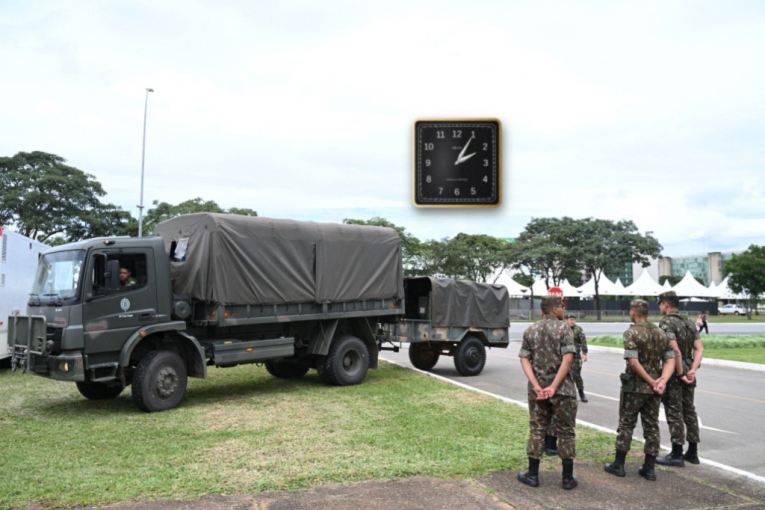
2:05
